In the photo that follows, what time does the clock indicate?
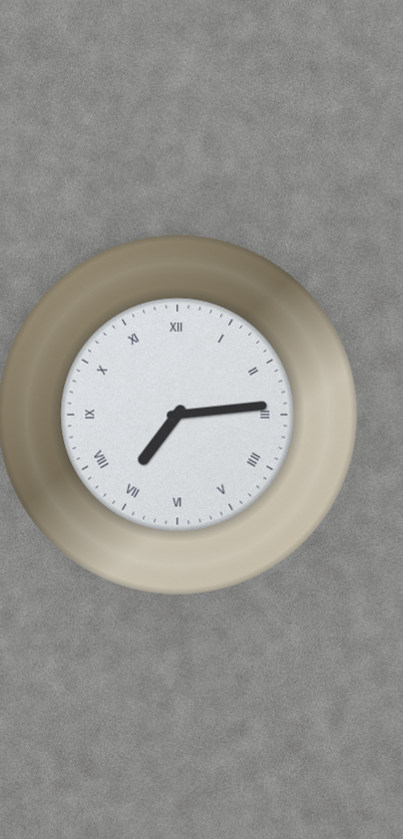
7:14
